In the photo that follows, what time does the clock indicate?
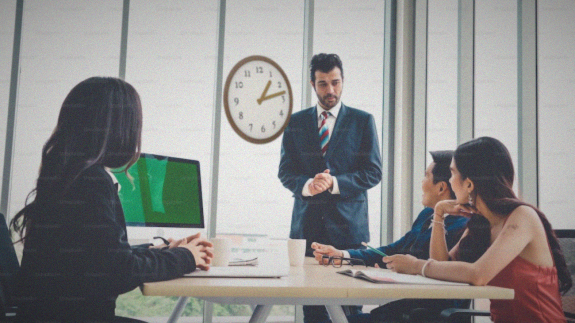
1:13
